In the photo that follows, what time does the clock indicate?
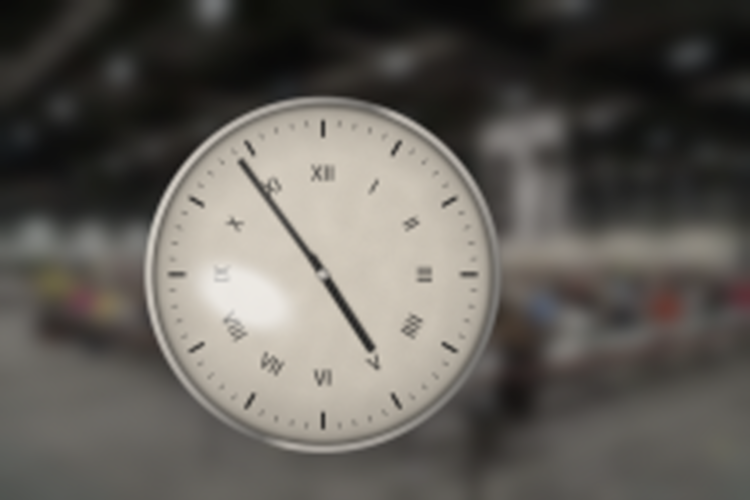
4:54
